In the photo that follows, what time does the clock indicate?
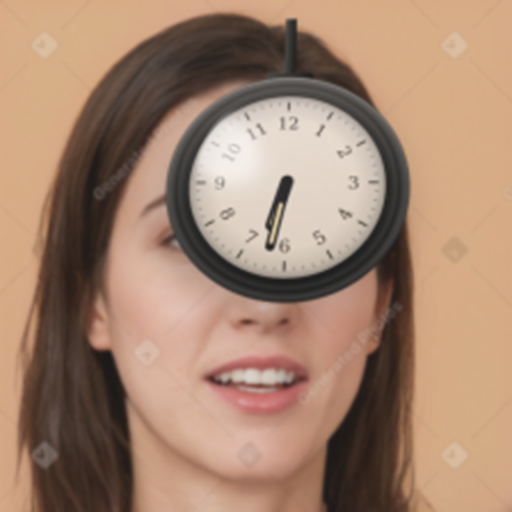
6:32
